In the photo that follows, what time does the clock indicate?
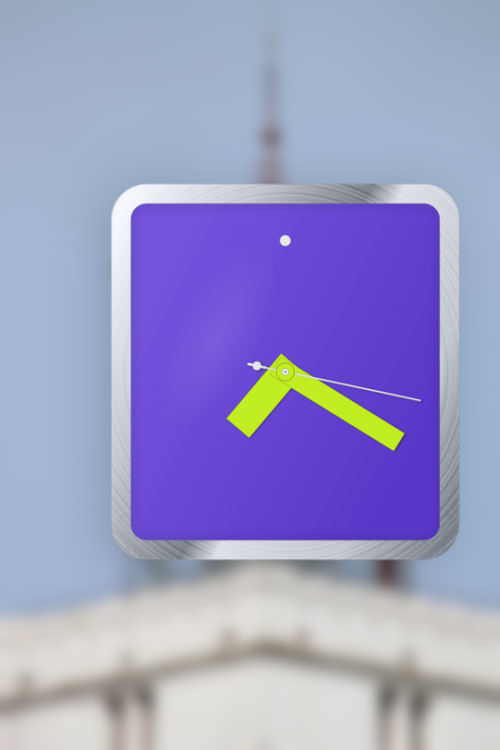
7:20:17
